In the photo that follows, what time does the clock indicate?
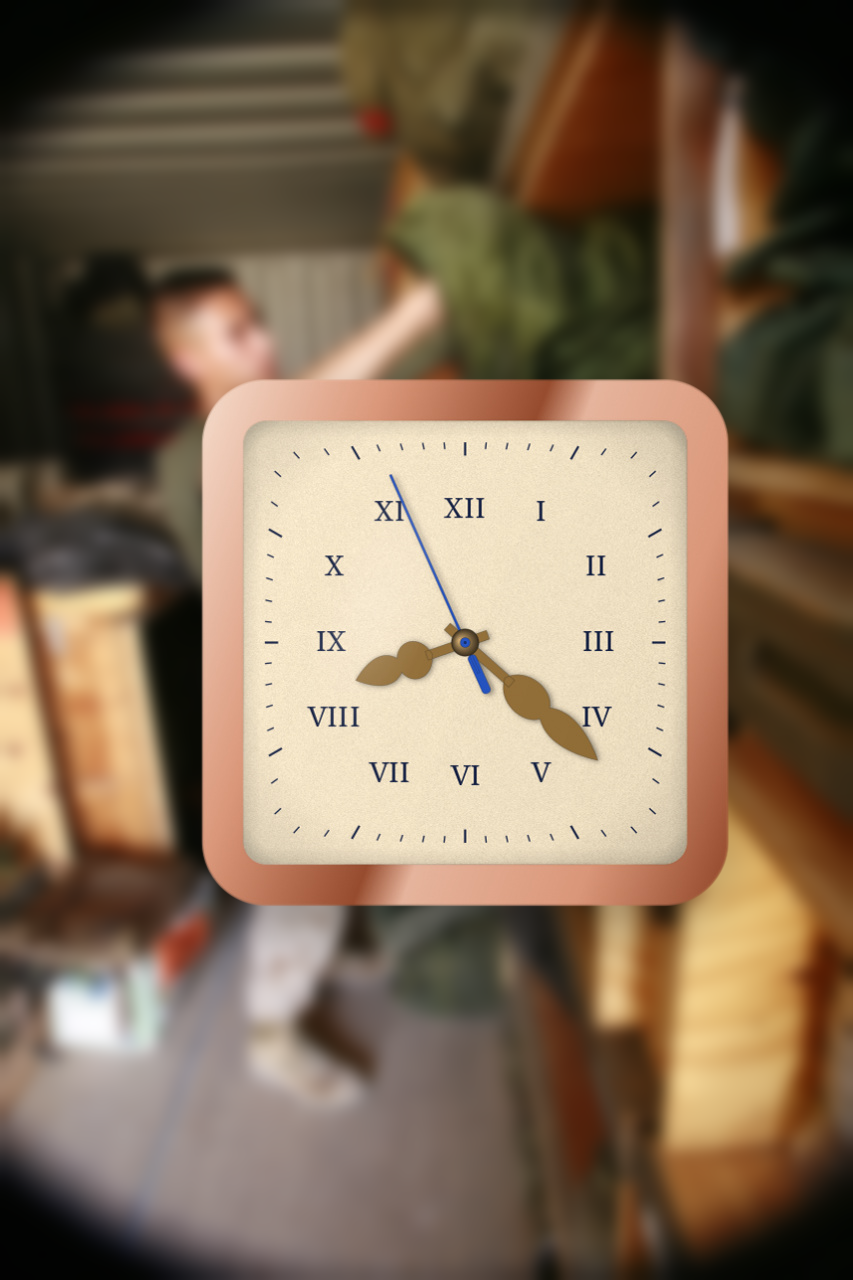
8:21:56
